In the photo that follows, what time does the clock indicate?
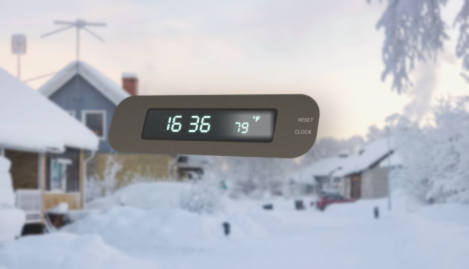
16:36
